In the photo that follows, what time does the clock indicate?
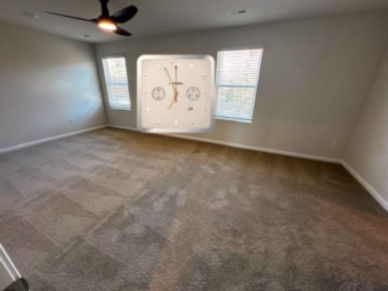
6:56
